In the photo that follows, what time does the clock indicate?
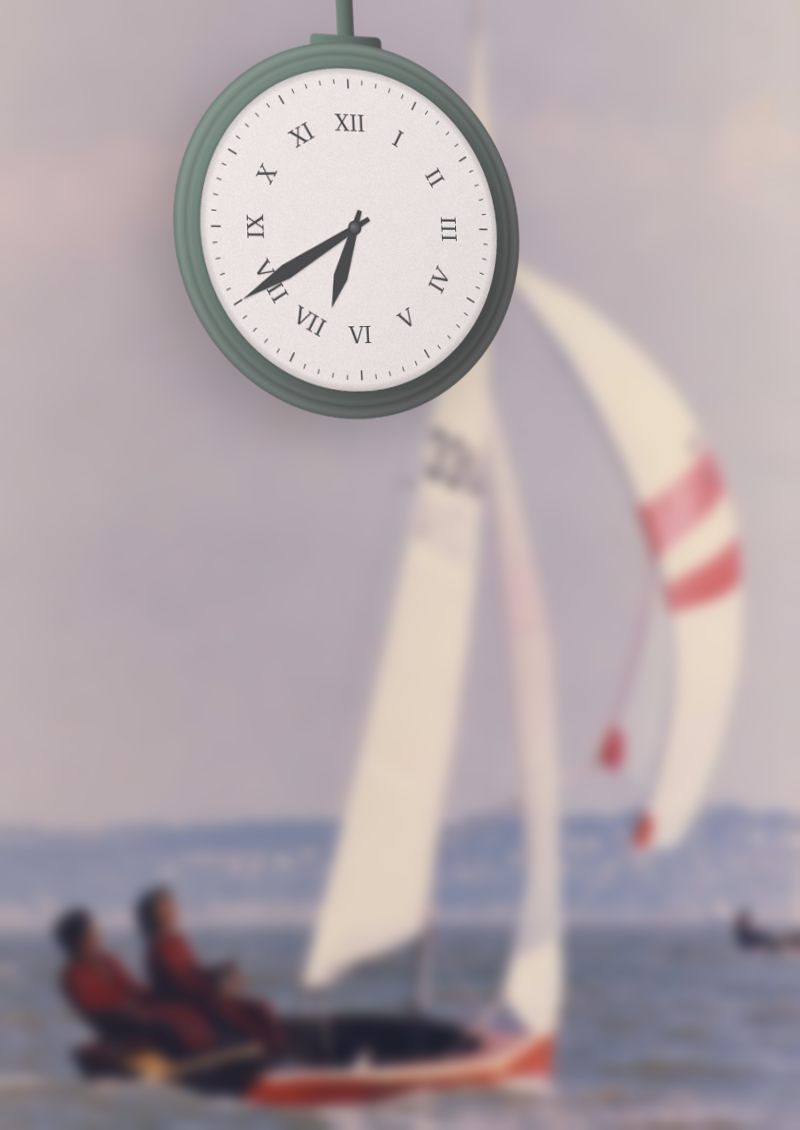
6:40
